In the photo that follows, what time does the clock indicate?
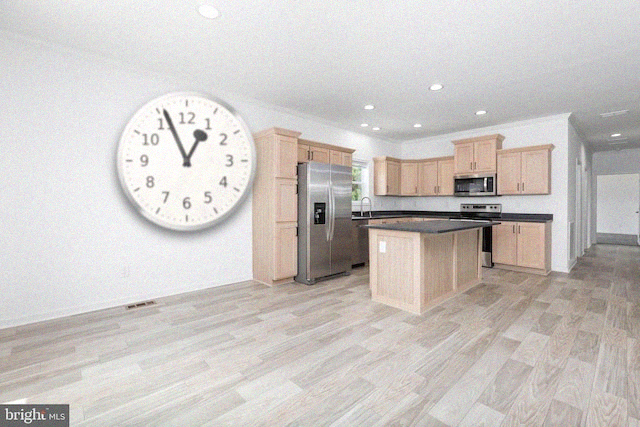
12:56
